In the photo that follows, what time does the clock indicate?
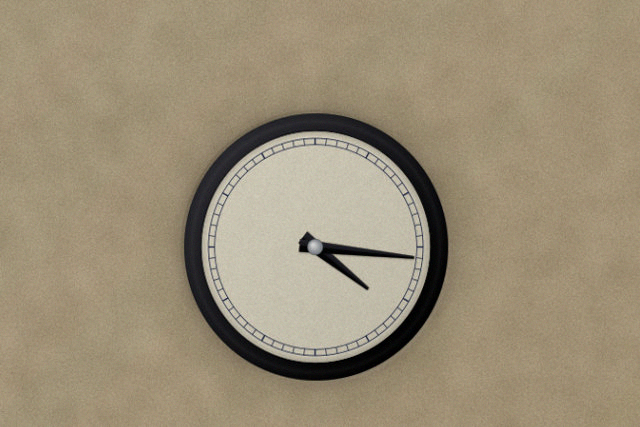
4:16
